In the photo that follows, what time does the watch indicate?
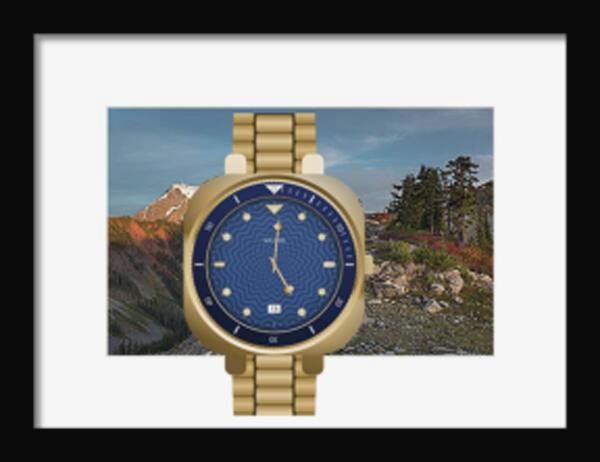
5:01
